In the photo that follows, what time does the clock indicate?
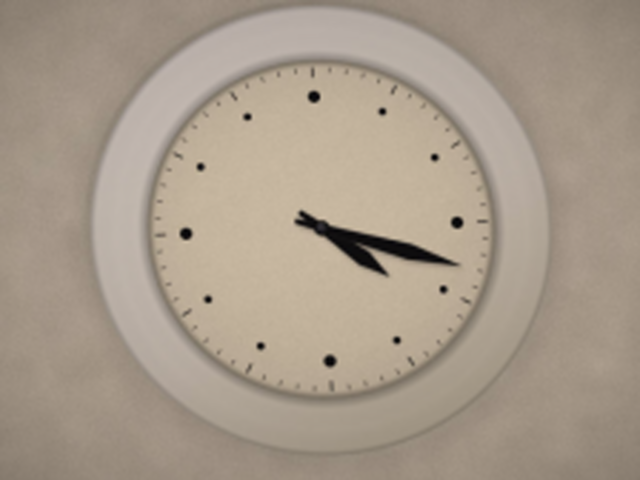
4:18
